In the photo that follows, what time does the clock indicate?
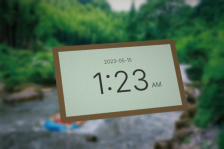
1:23
